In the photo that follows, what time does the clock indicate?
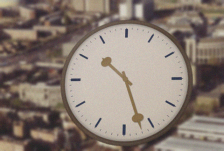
10:27
